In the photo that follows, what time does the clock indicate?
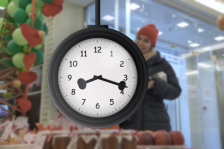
8:18
